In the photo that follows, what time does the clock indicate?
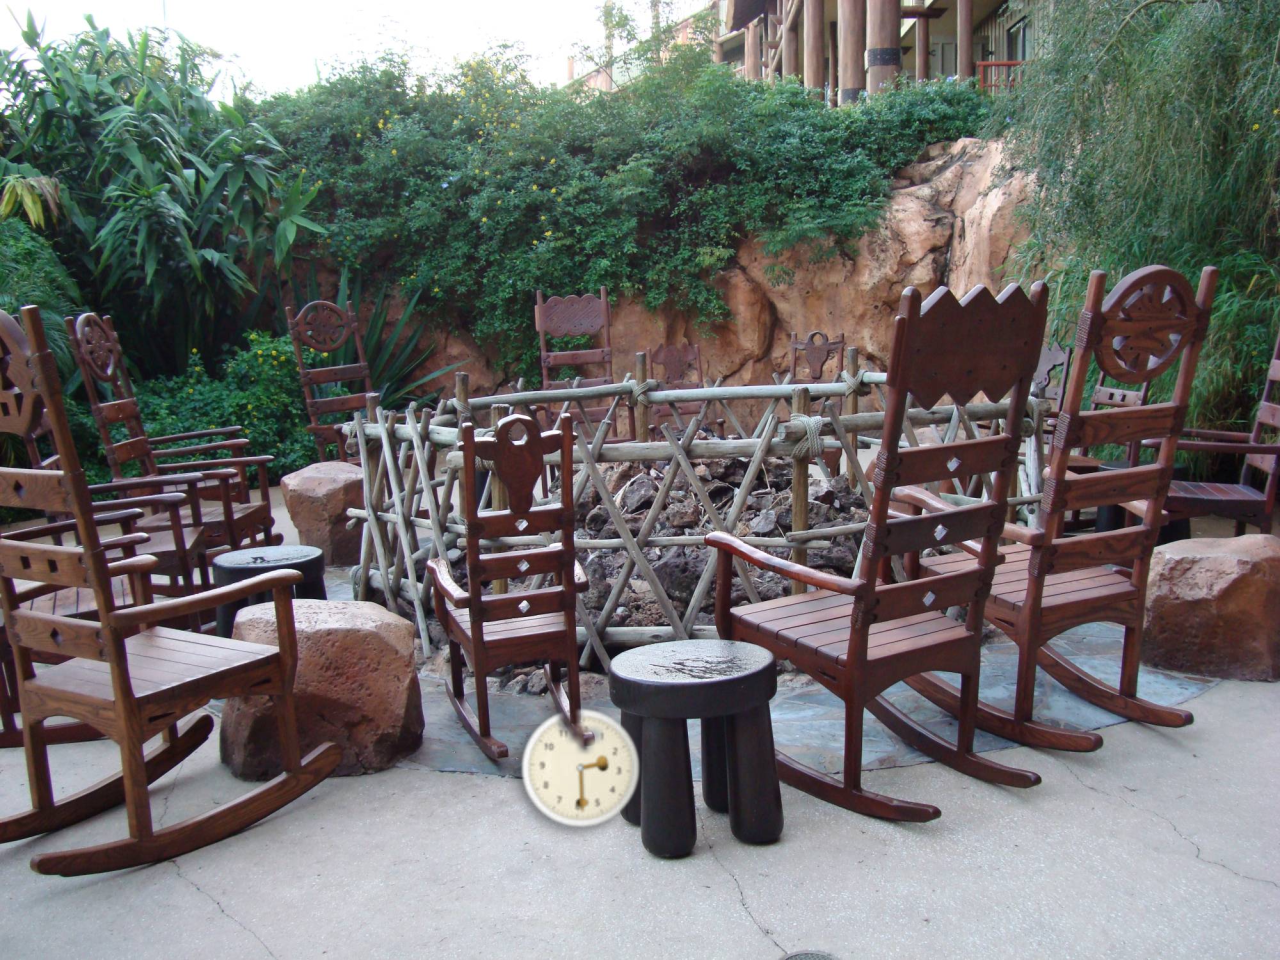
2:29
